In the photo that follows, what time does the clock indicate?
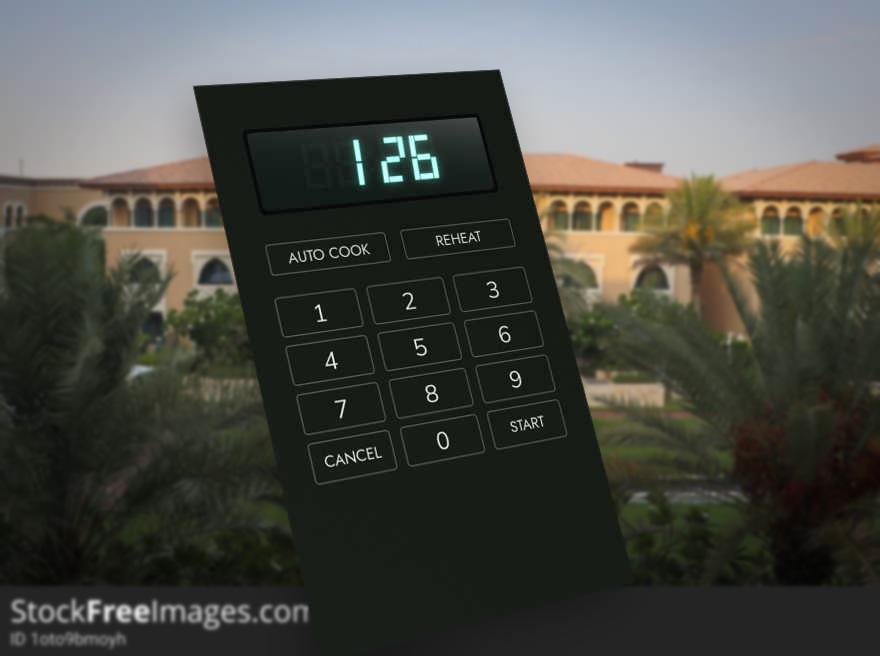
1:26
